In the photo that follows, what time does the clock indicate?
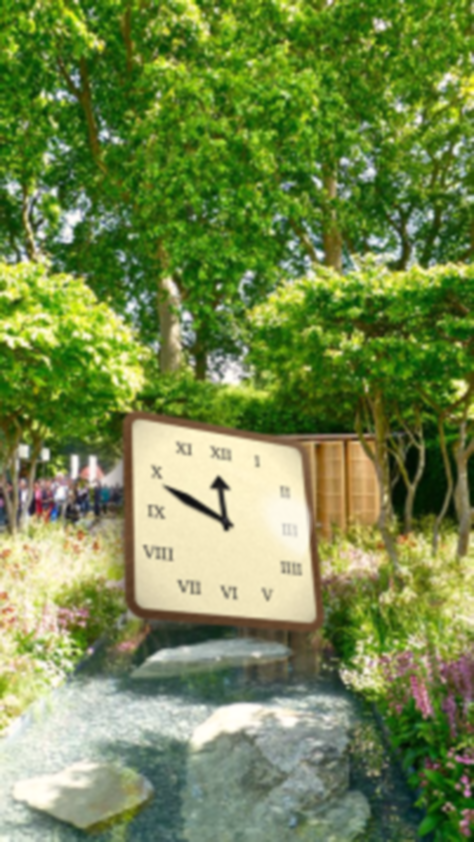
11:49
